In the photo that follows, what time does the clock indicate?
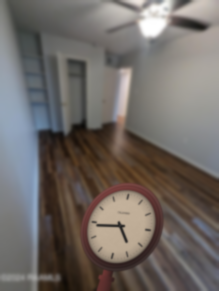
4:44
